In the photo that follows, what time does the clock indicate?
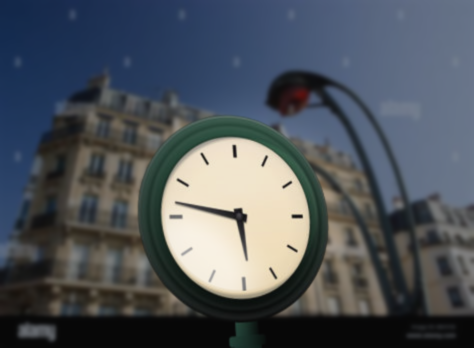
5:47
